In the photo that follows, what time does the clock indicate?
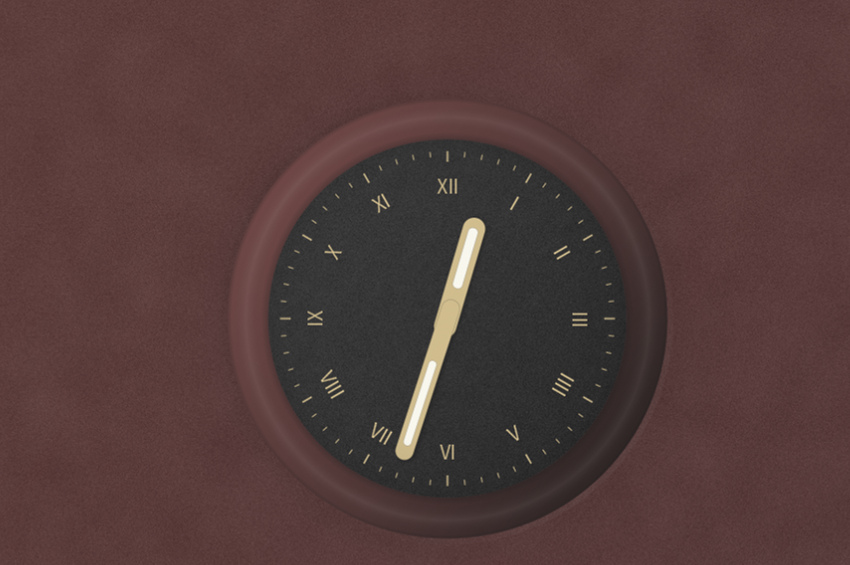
12:33
